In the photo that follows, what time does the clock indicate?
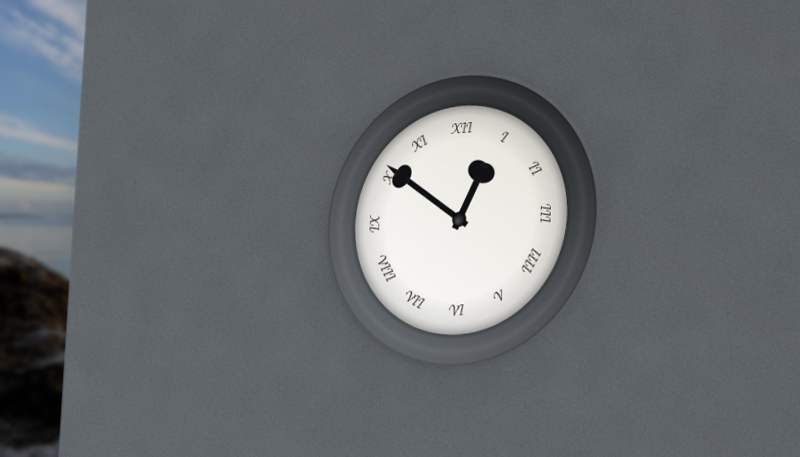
12:51
